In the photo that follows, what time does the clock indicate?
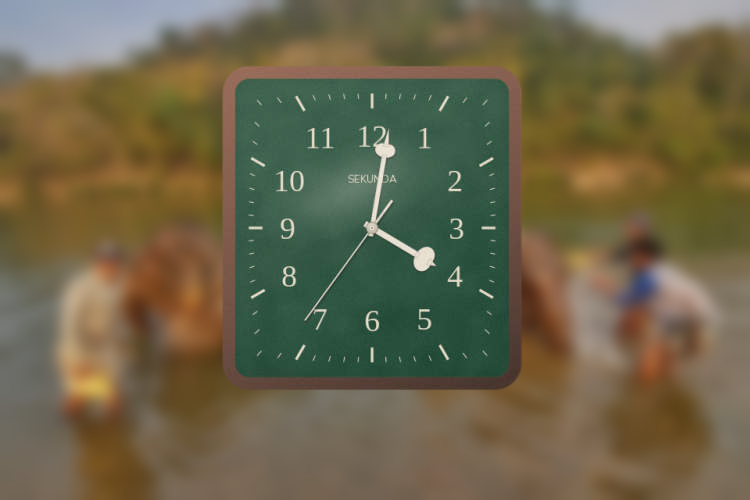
4:01:36
